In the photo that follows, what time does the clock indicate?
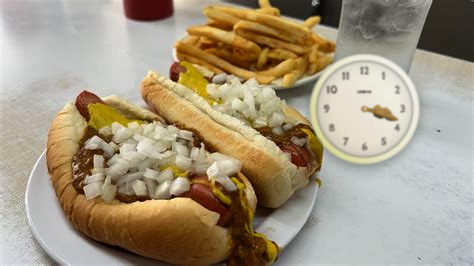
3:18
